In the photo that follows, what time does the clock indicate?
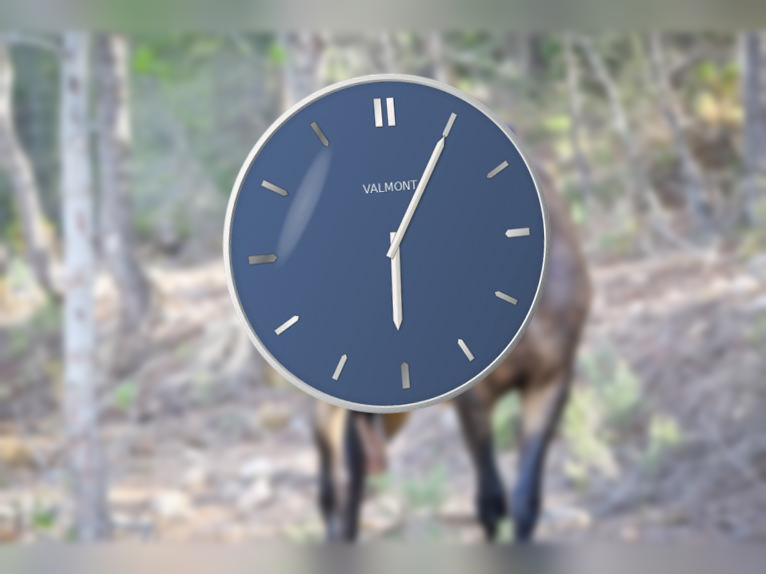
6:05
